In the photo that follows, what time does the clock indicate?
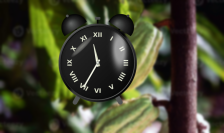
11:35
